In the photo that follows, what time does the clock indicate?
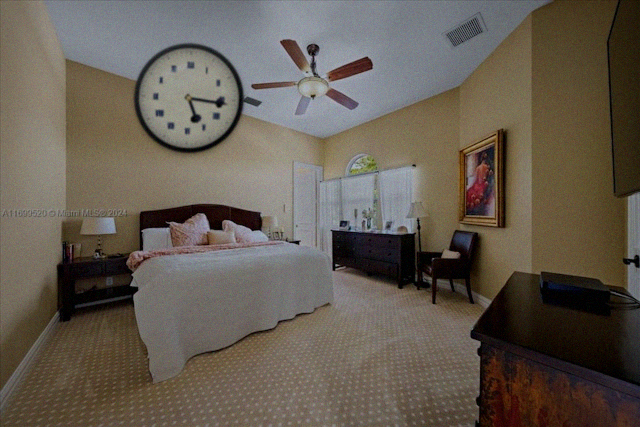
5:16
